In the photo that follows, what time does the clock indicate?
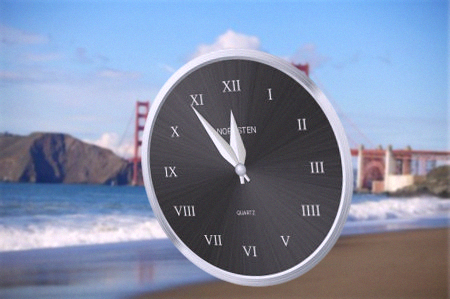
11:54
